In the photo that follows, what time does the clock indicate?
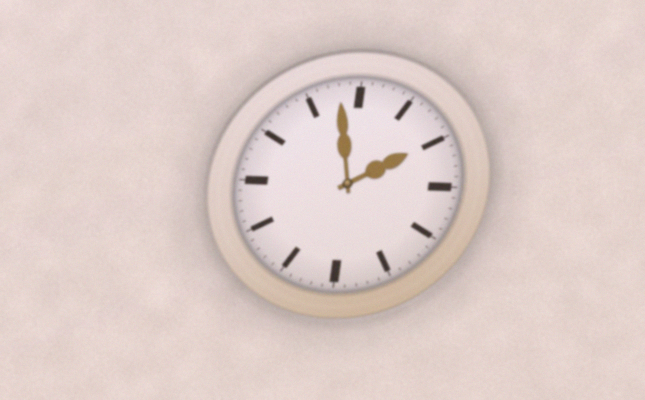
1:58
